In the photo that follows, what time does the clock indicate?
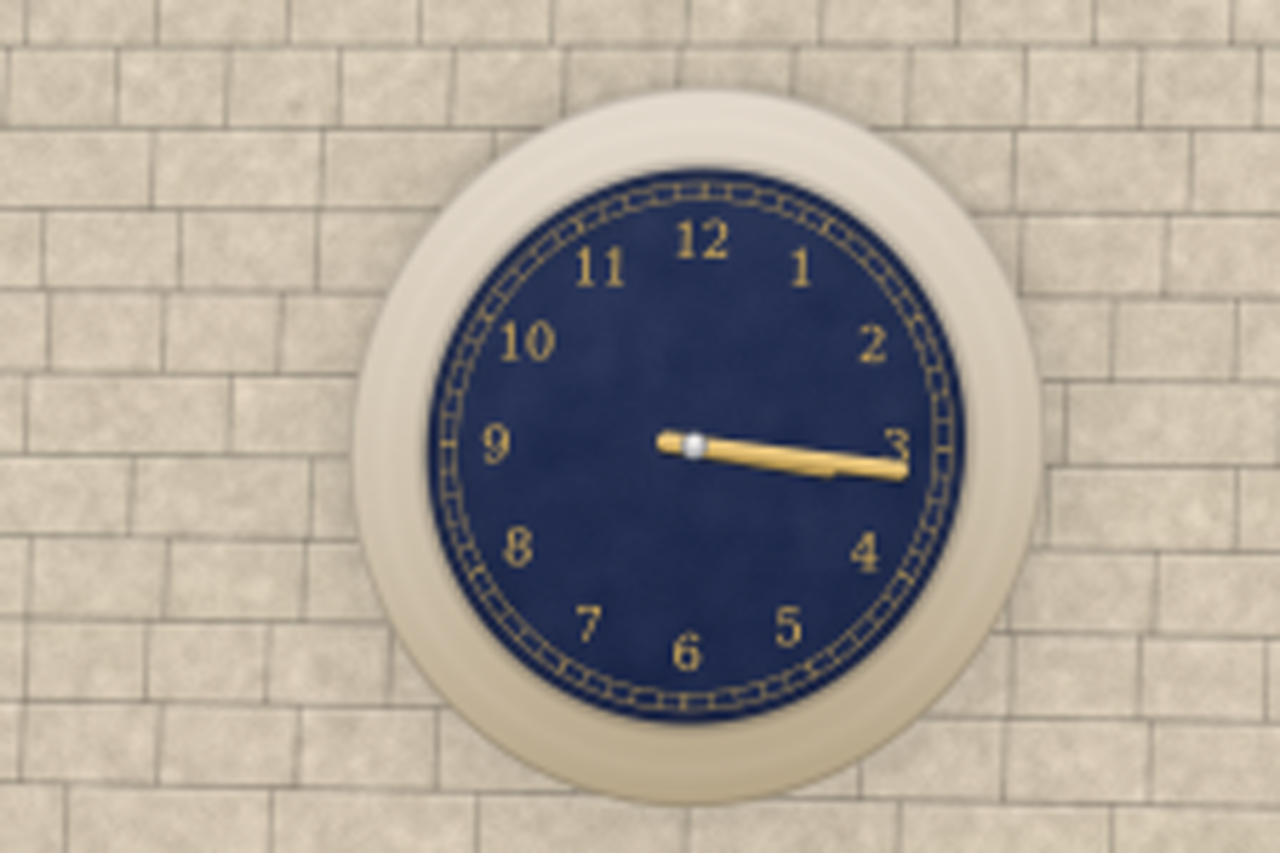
3:16
